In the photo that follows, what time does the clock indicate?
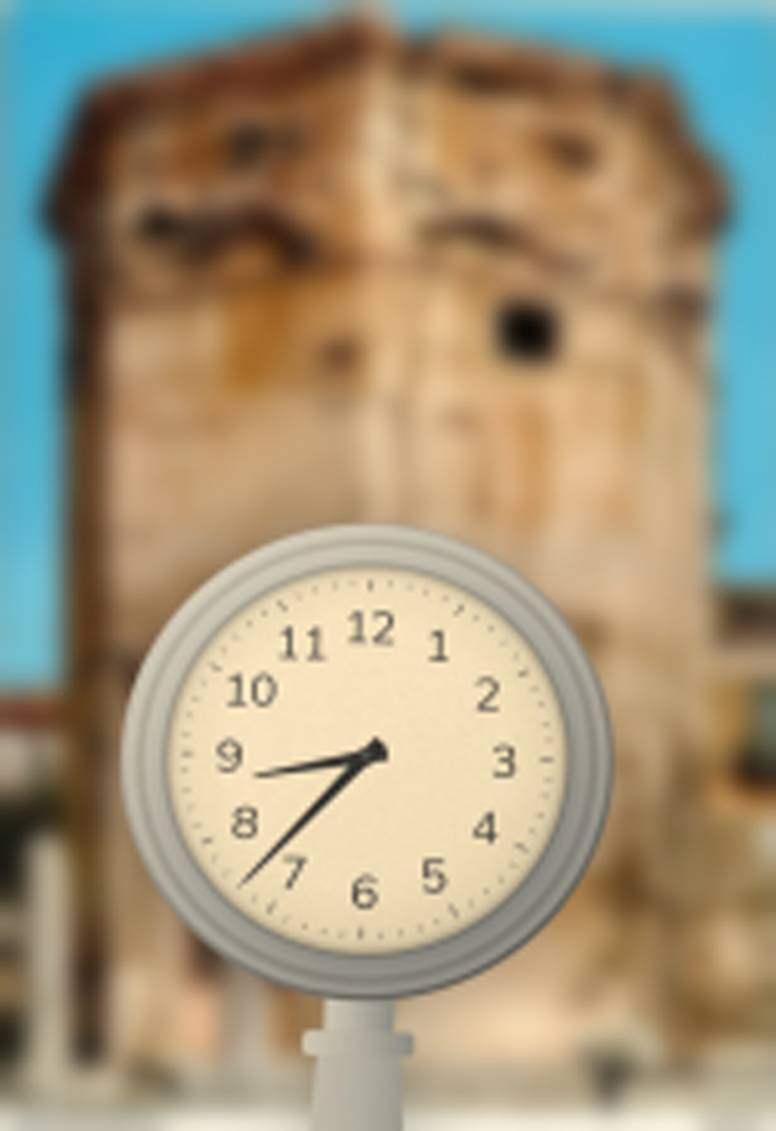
8:37
